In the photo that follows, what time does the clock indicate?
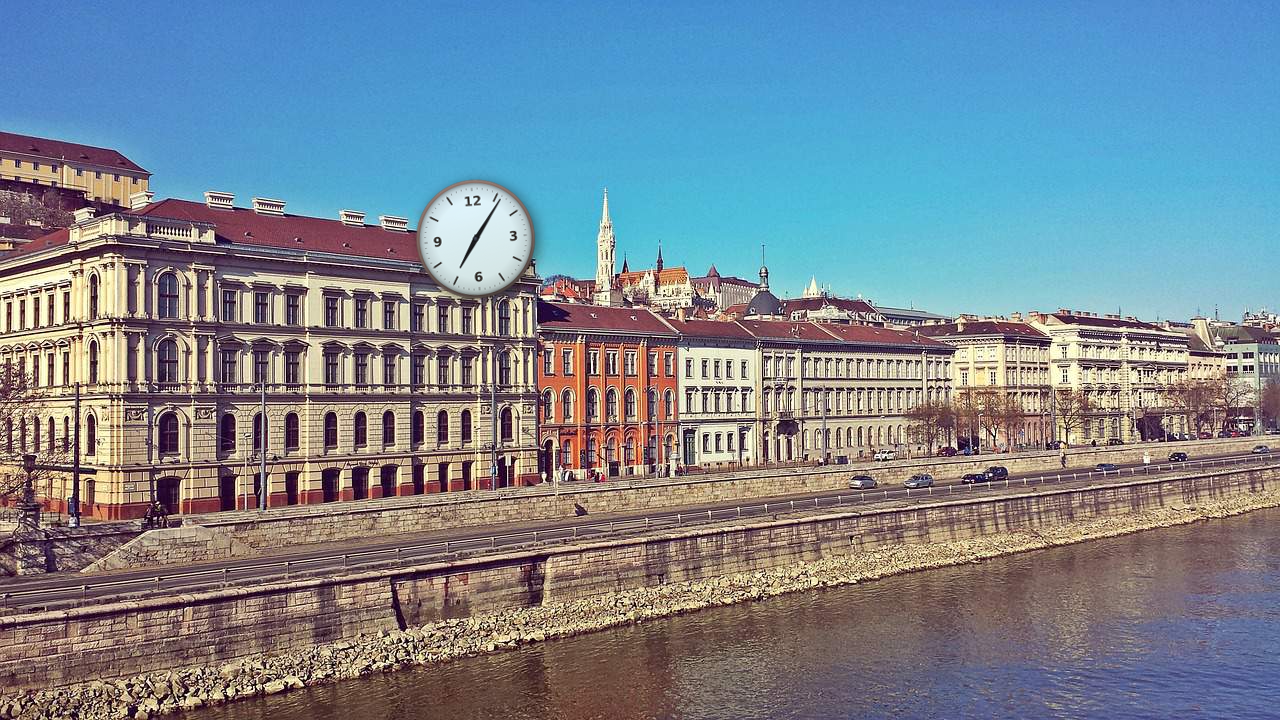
7:06
